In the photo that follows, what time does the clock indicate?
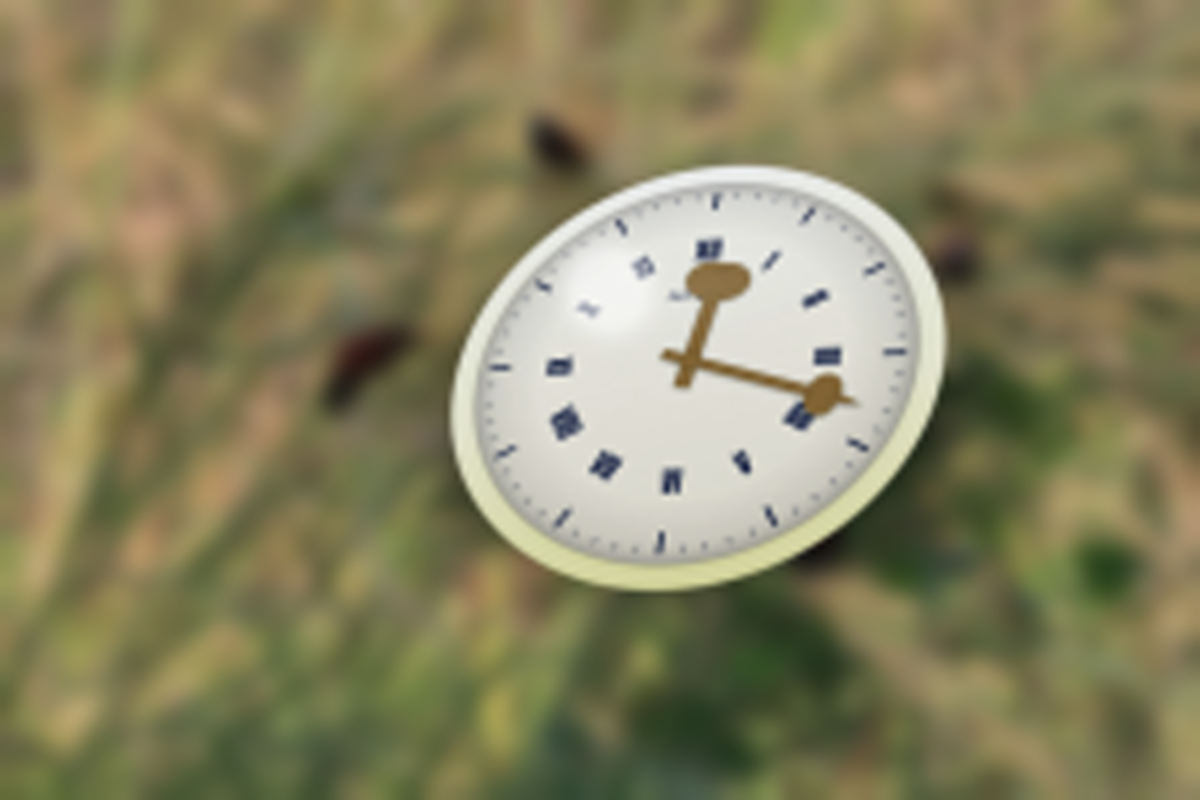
12:18
